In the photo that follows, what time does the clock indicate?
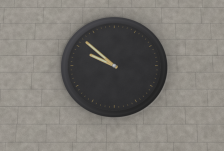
9:52
